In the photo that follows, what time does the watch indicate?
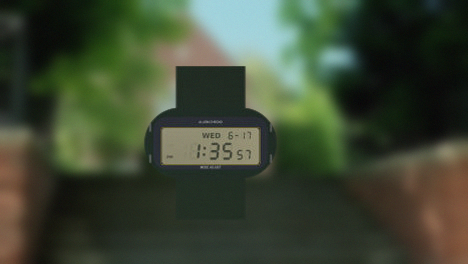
1:35:57
